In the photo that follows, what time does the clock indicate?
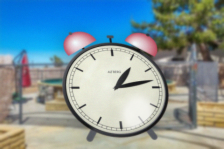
1:13
